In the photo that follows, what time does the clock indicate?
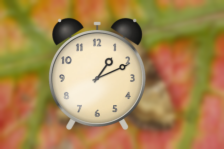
1:11
